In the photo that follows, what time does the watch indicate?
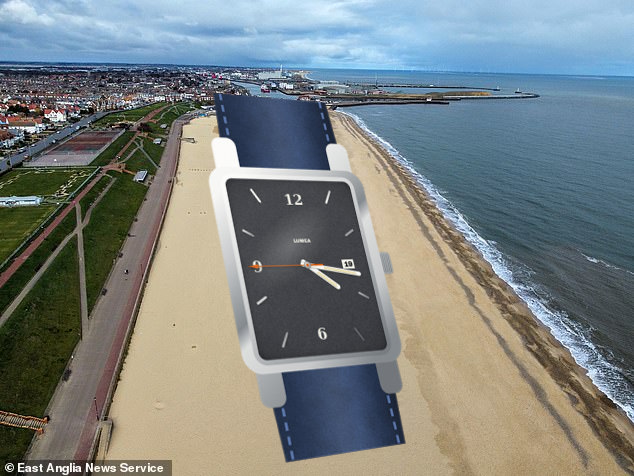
4:16:45
